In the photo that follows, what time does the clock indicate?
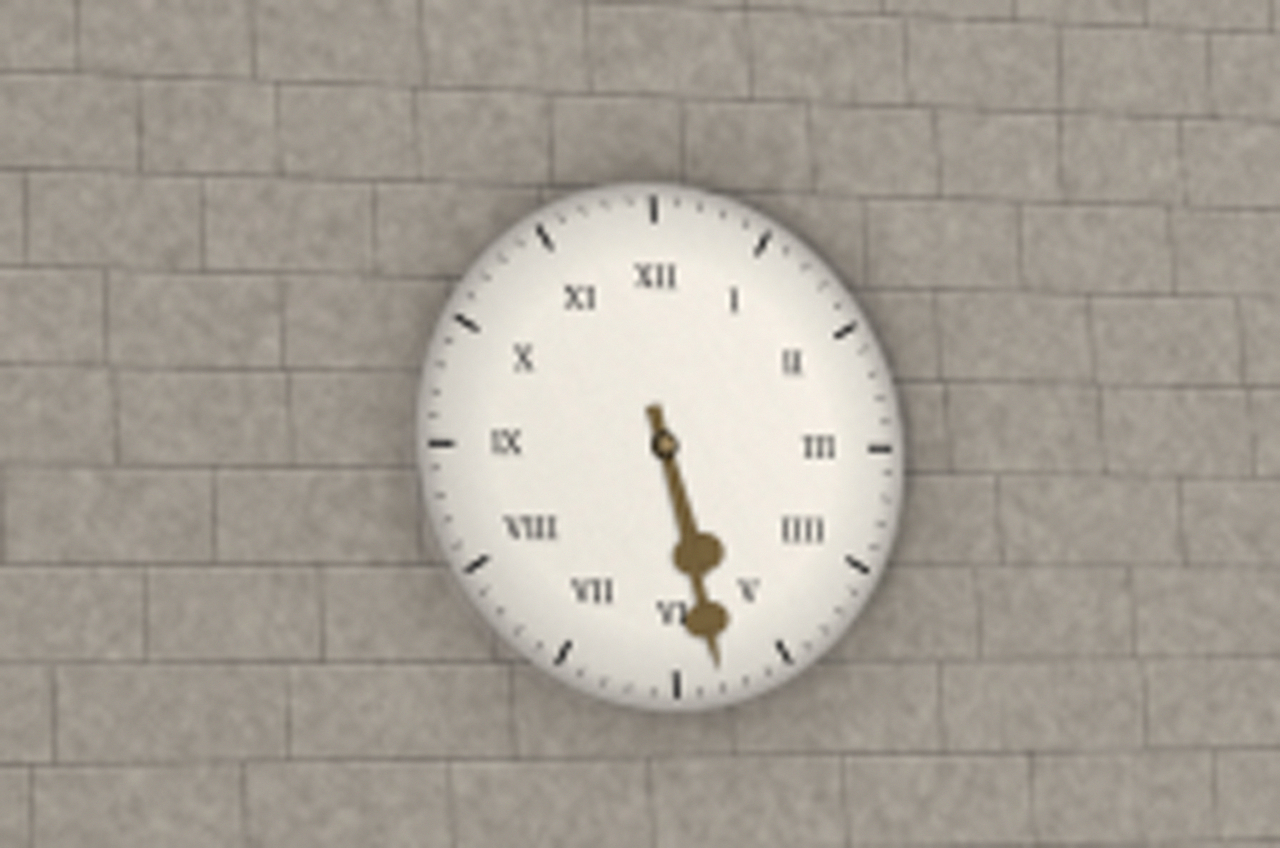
5:28
